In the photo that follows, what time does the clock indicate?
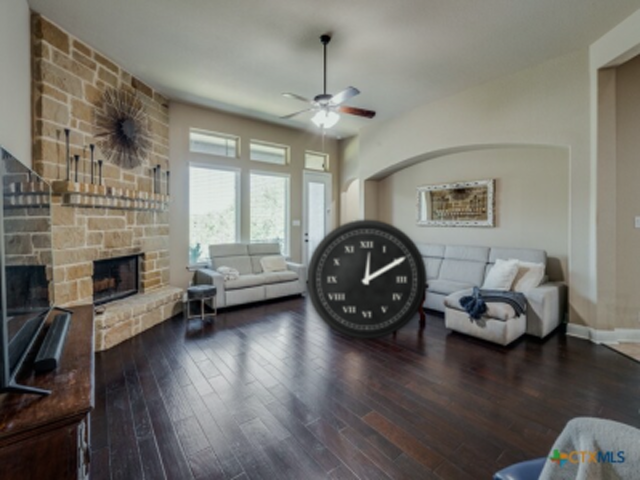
12:10
